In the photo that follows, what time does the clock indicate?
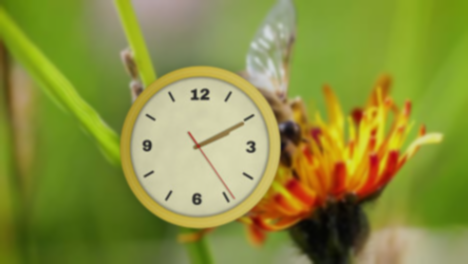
2:10:24
